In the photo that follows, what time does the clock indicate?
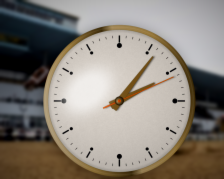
2:06:11
